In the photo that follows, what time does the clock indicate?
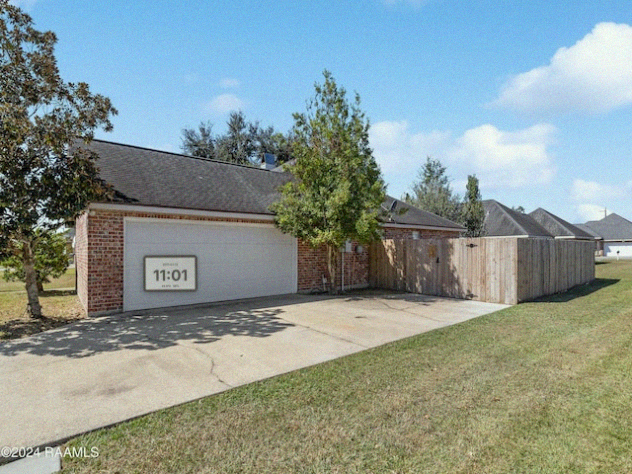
11:01
